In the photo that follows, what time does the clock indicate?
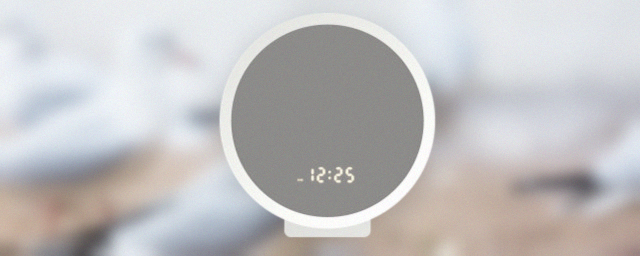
12:25
